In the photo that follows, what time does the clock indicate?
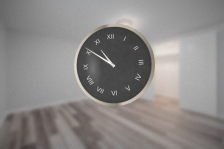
10:51
